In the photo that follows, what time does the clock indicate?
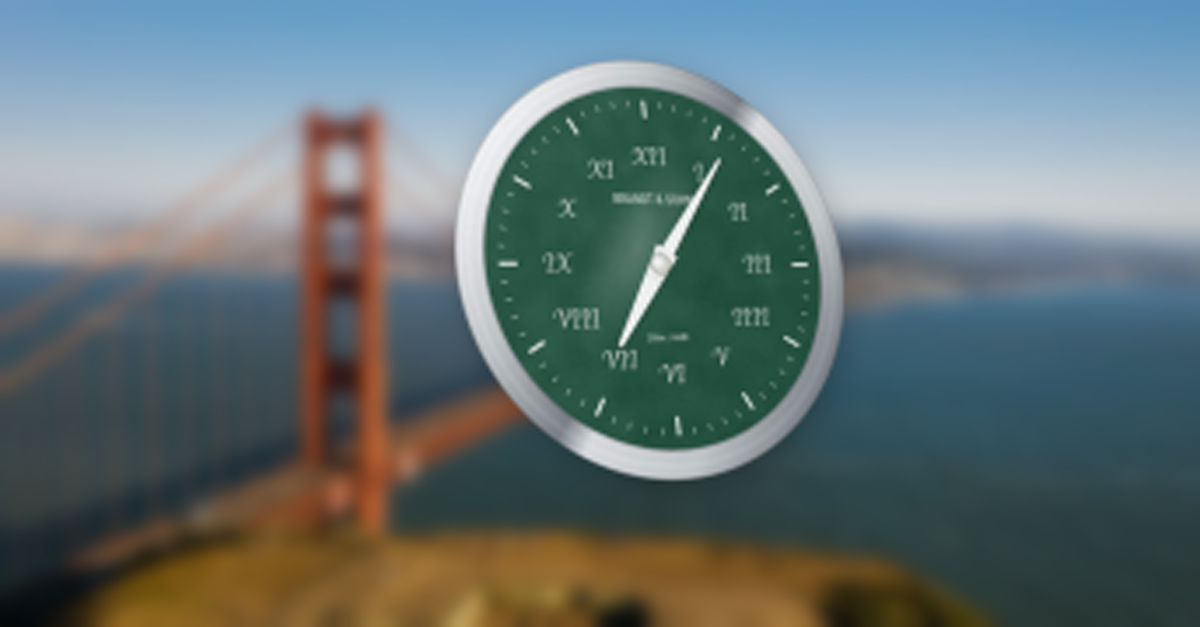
7:06
